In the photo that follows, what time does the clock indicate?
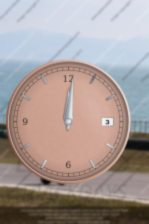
12:01
